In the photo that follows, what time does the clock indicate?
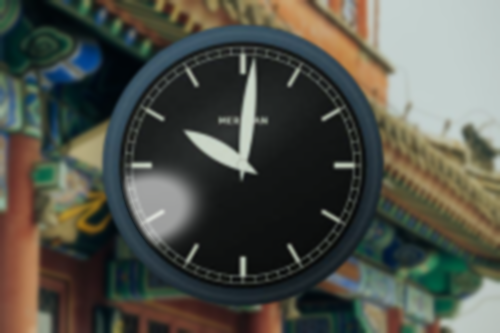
10:01
